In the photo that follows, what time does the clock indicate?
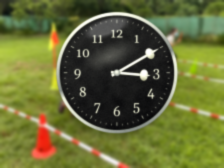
3:10
